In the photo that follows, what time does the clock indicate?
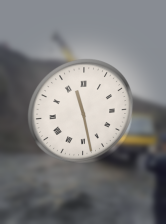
11:28
